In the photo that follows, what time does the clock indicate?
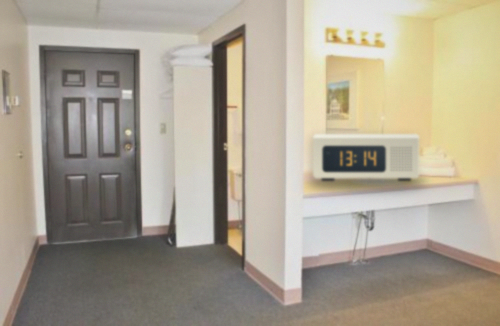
13:14
